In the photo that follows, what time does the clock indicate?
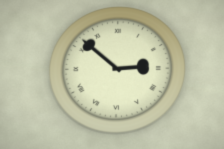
2:52
